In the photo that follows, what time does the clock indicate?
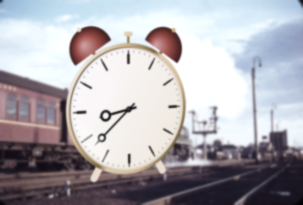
8:38
